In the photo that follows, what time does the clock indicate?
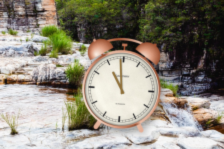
10:59
